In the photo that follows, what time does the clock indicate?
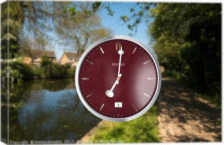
7:01
